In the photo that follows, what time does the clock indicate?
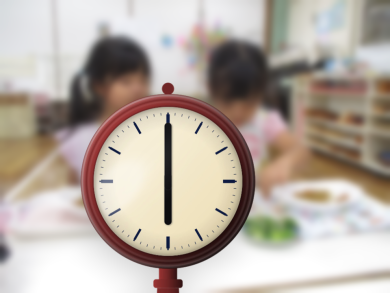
6:00
